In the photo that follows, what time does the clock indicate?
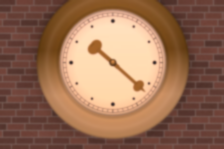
10:22
